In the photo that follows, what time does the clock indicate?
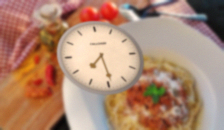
7:29
